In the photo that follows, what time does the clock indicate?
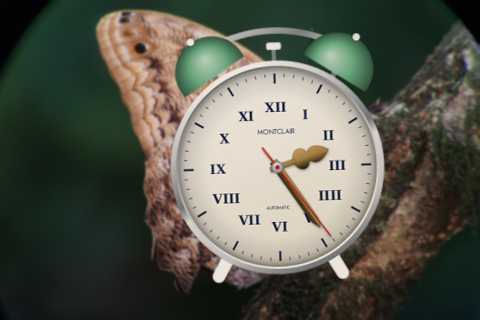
2:24:24
